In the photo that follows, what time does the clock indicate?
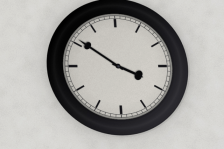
3:51
